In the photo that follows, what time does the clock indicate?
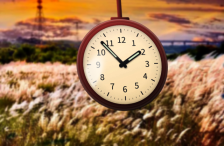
1:53
